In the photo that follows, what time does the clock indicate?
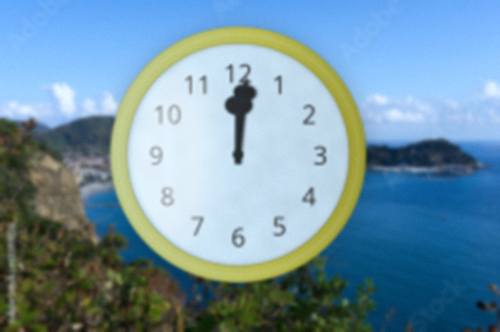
12:01
